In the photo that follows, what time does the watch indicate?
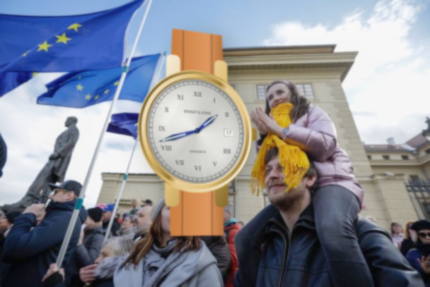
1:42
